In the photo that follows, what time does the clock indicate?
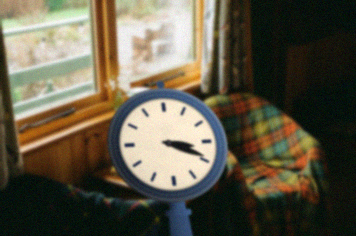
3:19
